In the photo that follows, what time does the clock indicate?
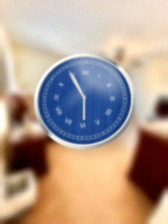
5:55
